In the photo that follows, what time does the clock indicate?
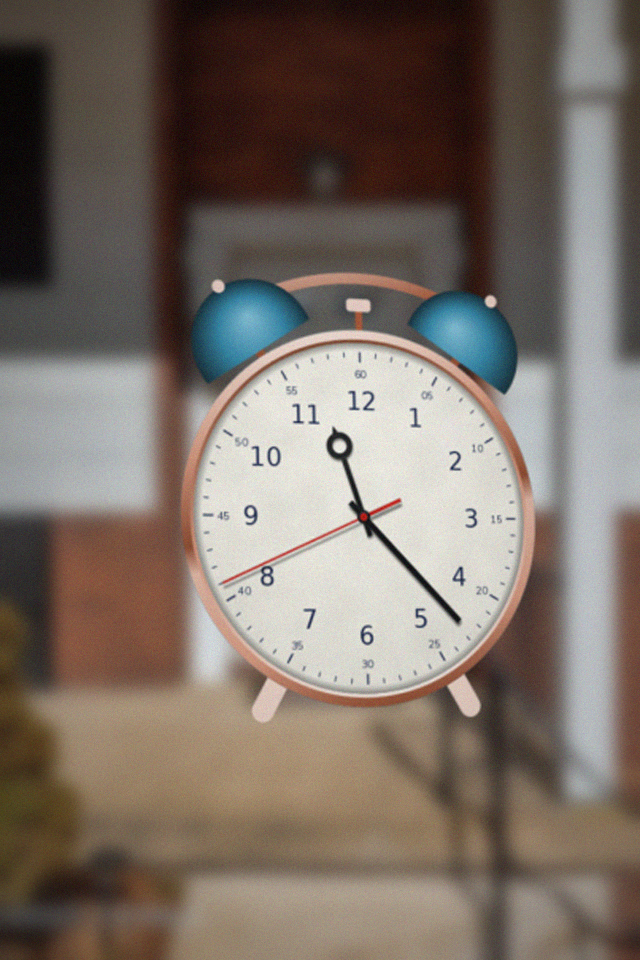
11:22:41
